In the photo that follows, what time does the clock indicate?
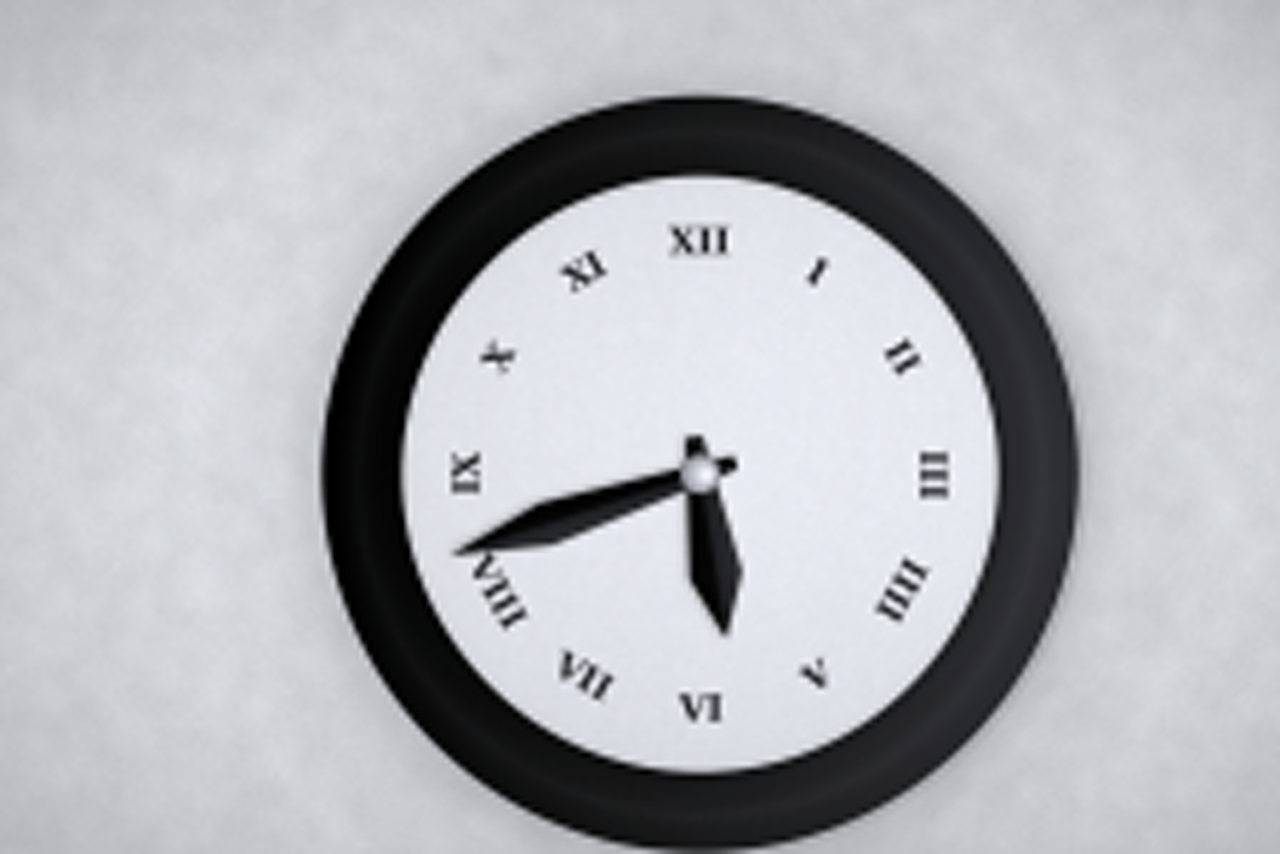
5:42
